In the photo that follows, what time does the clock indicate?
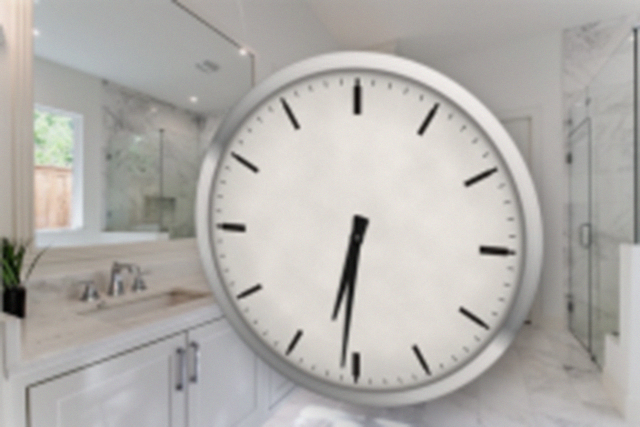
6:31
